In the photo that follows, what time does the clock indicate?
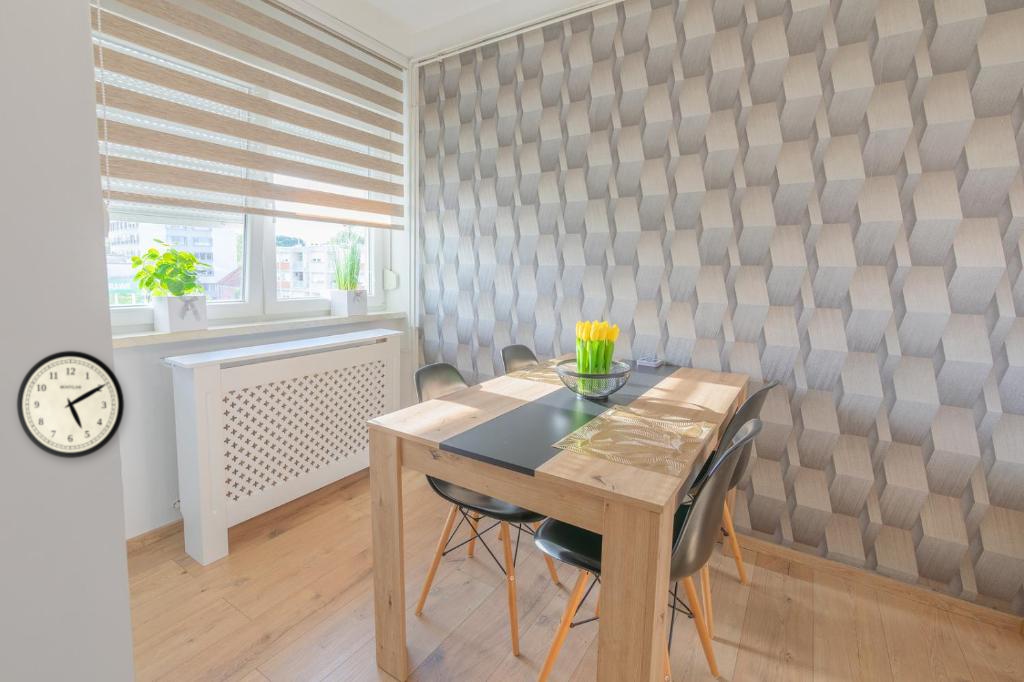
5:10
